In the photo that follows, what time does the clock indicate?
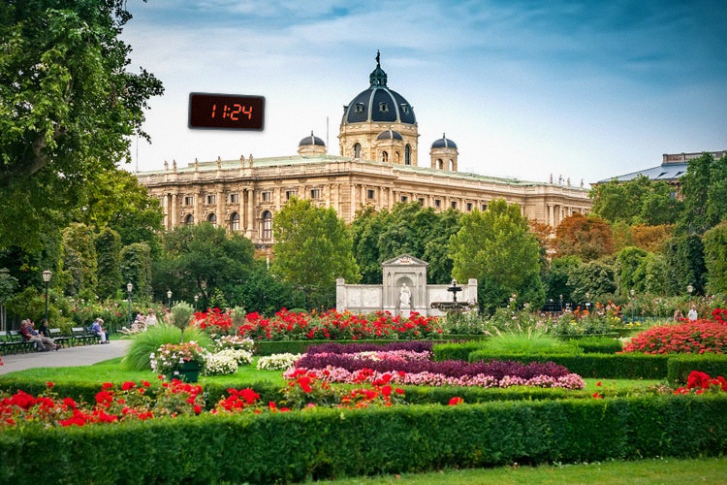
11:24
